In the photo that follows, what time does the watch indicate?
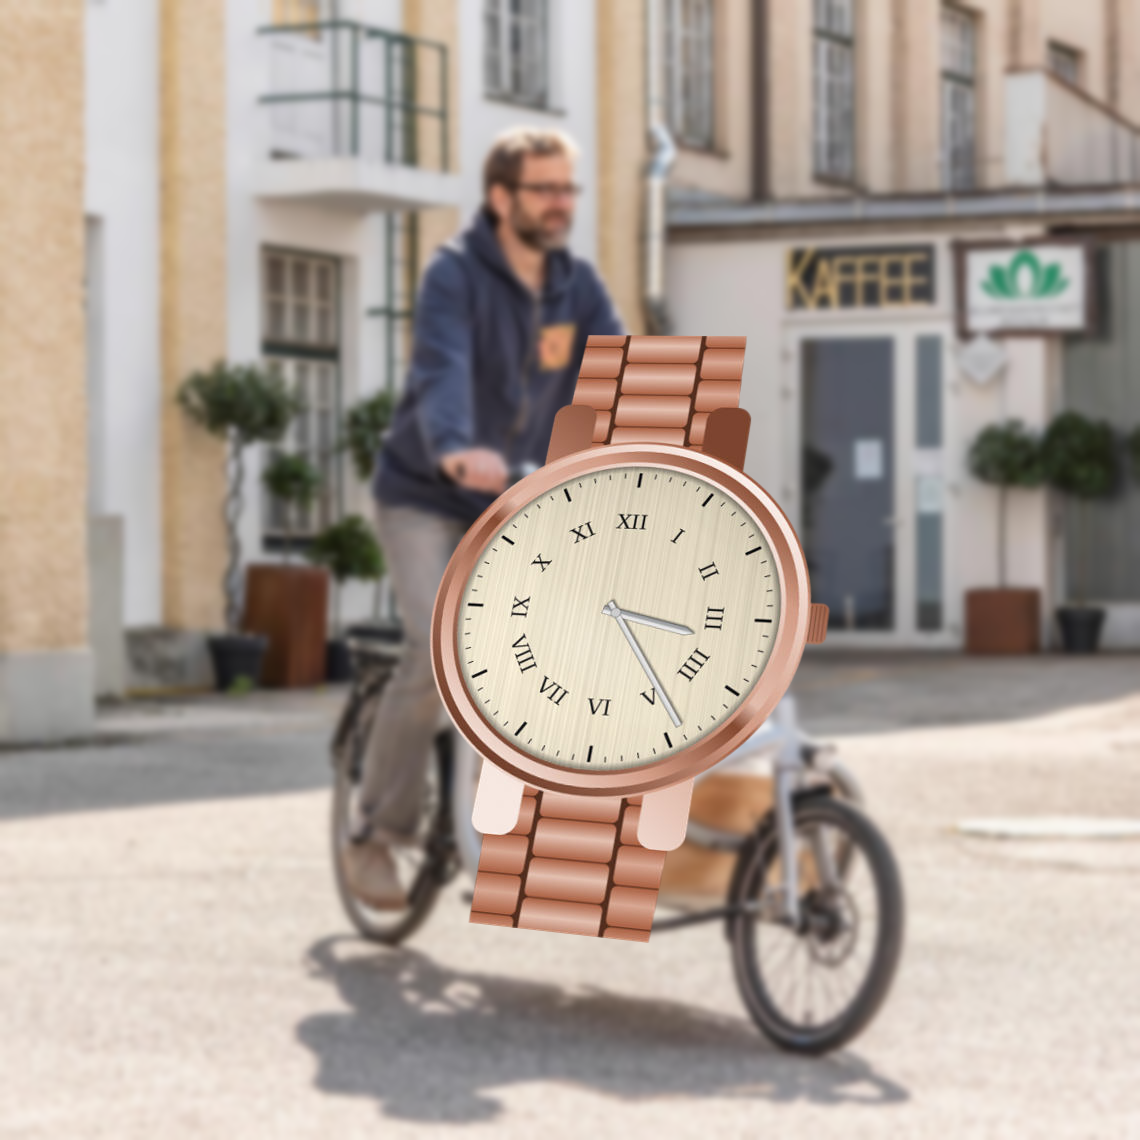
3:24
